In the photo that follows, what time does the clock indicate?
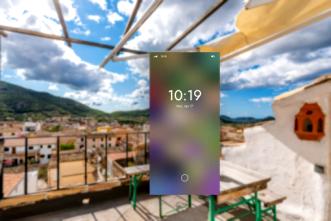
10:19
